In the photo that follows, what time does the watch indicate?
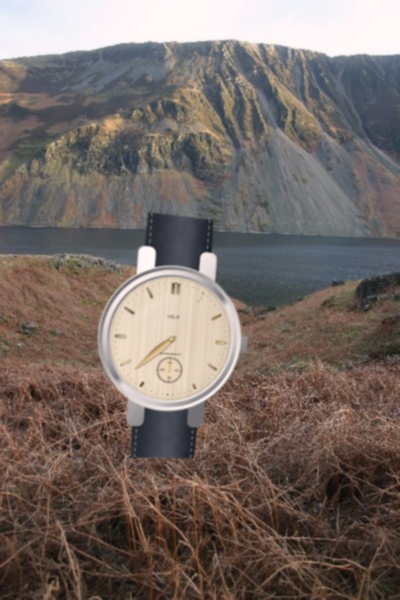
7:38
